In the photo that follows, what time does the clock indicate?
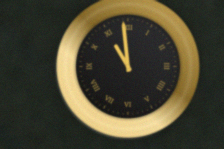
10:59
